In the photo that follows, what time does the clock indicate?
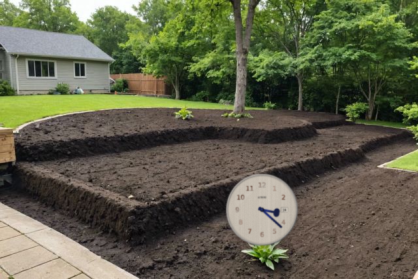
3:22
